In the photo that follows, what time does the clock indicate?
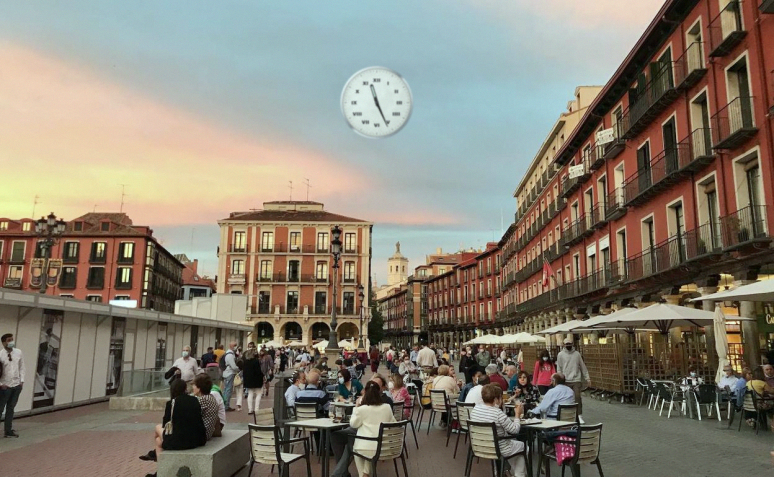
11:26
